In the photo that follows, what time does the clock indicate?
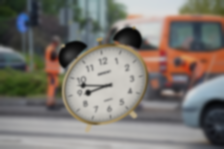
8:48
